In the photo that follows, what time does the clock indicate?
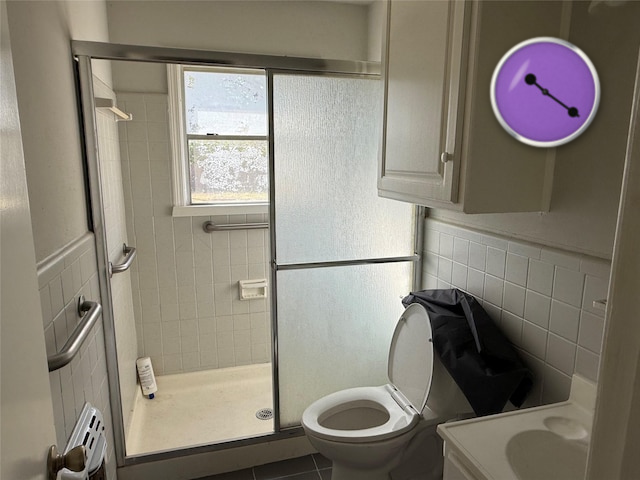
10:21
